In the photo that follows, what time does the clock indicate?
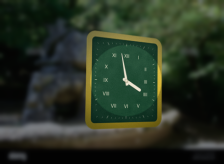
3:58
